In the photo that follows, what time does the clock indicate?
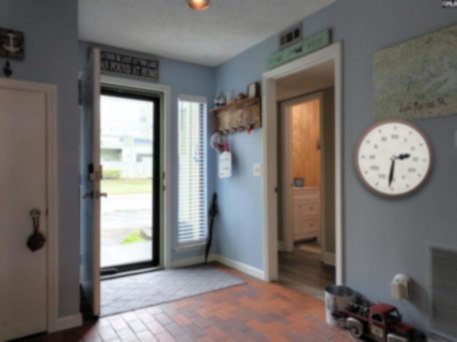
2:31
